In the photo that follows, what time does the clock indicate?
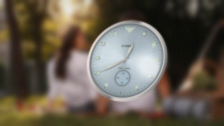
12:40
